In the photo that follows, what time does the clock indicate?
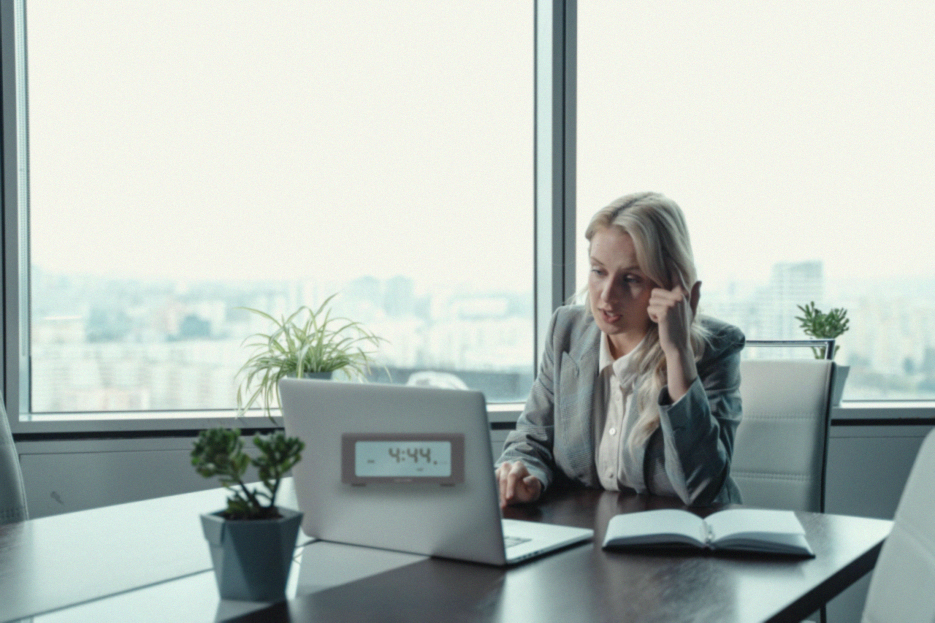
4:44
